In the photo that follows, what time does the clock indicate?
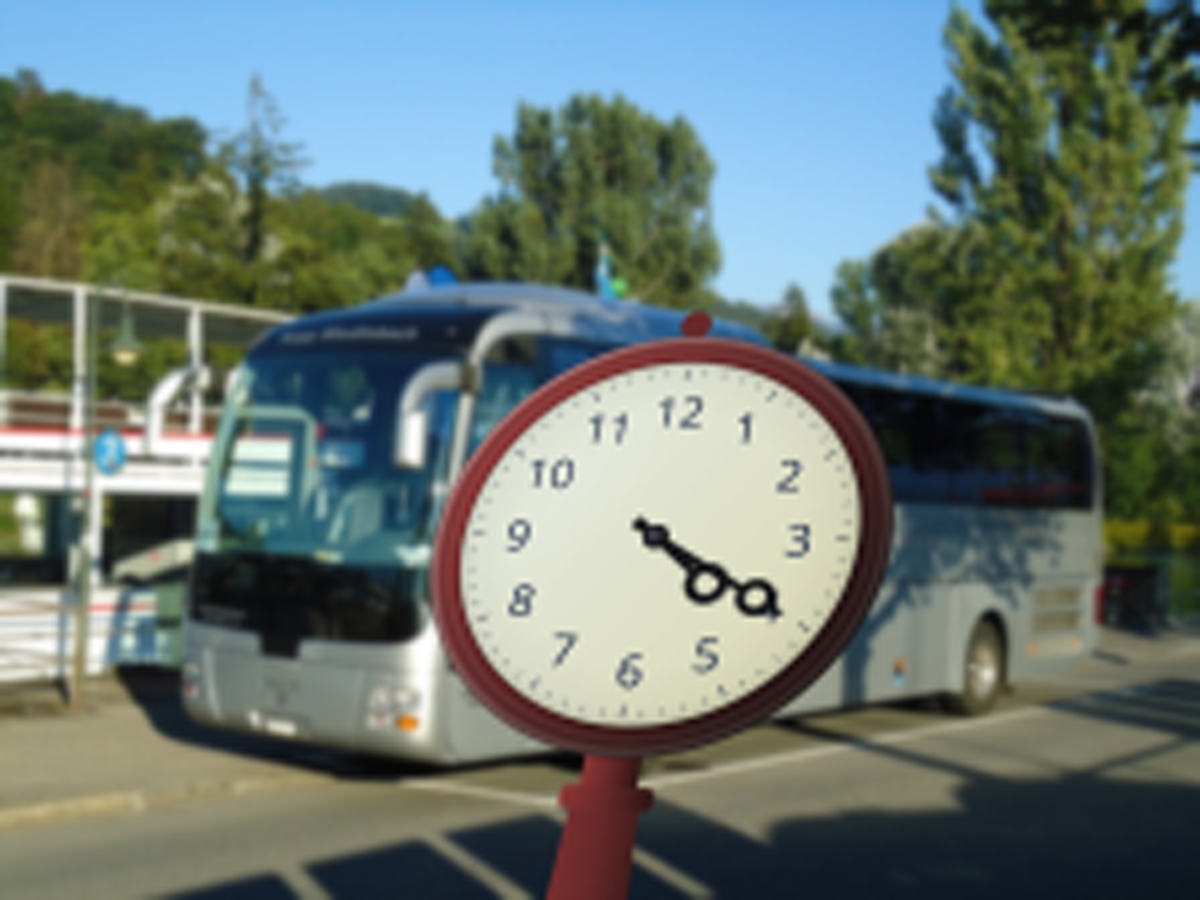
4:20
